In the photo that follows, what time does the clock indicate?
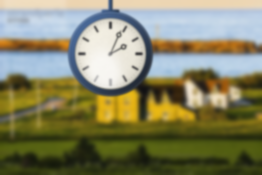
2:04
